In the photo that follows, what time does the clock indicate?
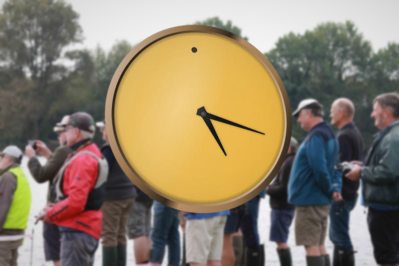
5:19
